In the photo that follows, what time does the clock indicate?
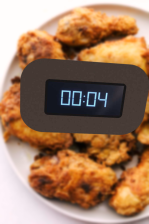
0:04
